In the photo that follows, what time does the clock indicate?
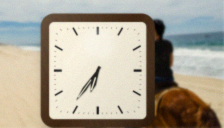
6:36
